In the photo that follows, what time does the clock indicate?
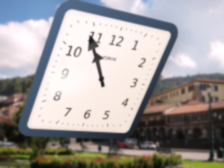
10:54
